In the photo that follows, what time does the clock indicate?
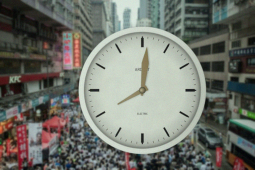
8:01
